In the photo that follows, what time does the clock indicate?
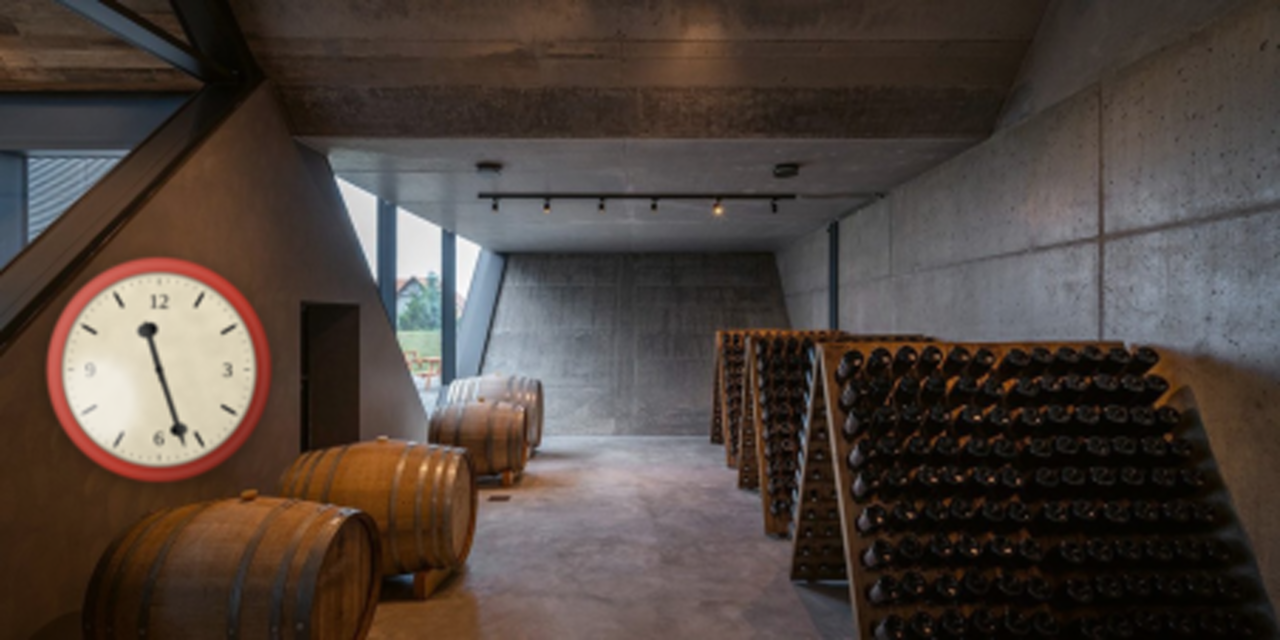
11:27
